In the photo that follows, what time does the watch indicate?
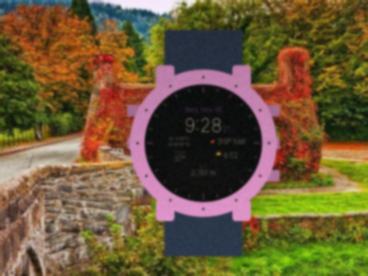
9:28
